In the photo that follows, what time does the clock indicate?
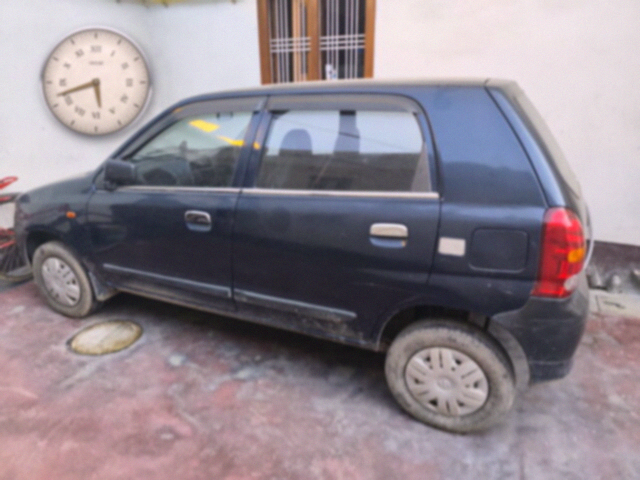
5:42
